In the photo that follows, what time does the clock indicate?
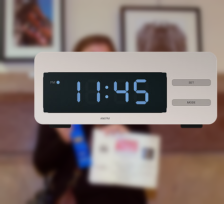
11:45
